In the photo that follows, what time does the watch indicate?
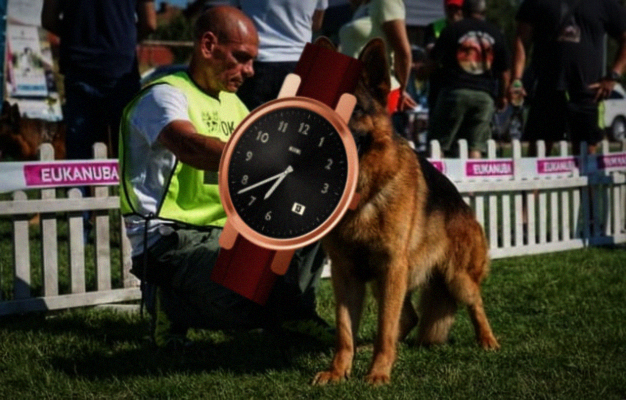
6:38
